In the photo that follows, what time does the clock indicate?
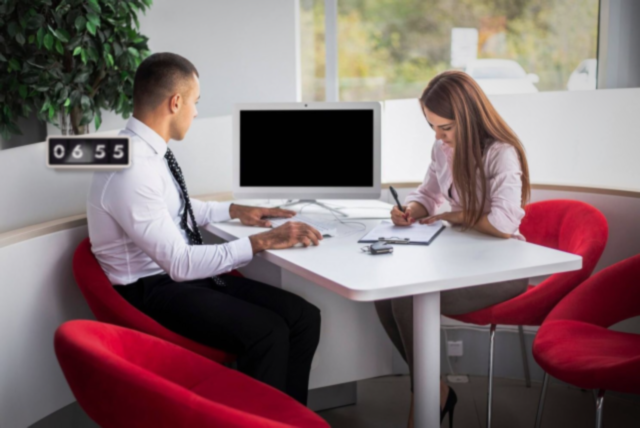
6:55
